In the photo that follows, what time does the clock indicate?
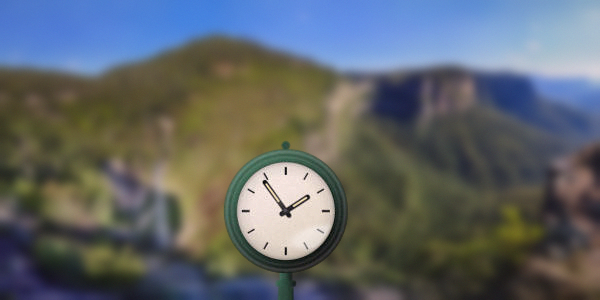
1:54
